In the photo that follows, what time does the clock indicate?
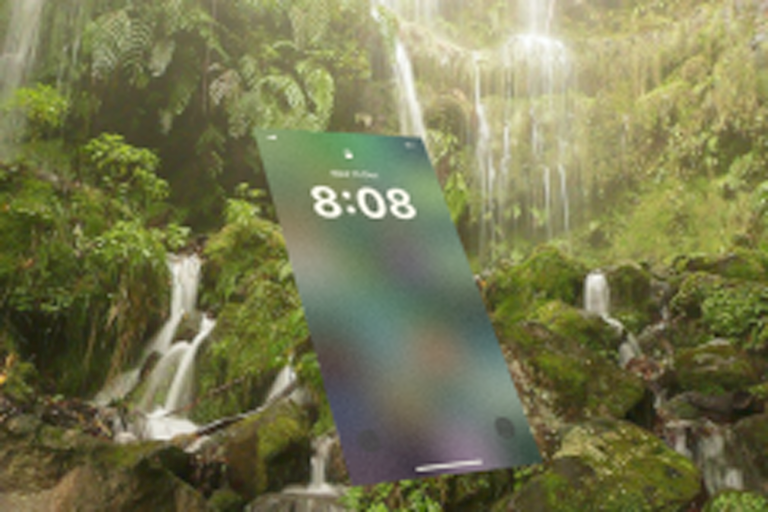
8:08
